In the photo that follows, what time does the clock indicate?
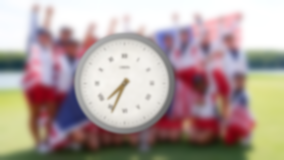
7:34
